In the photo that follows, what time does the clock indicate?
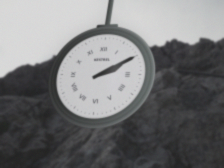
2:10
